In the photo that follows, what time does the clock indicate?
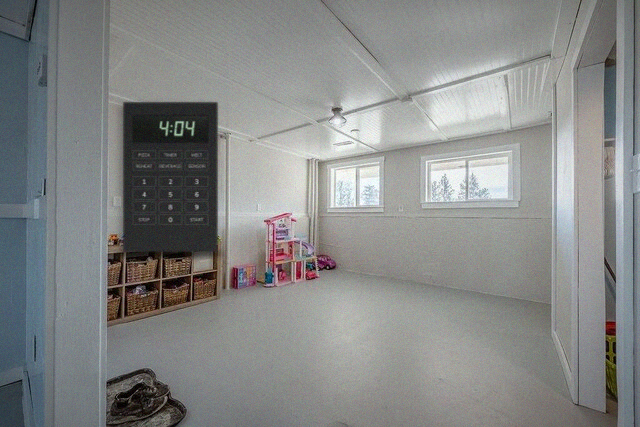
4:04
